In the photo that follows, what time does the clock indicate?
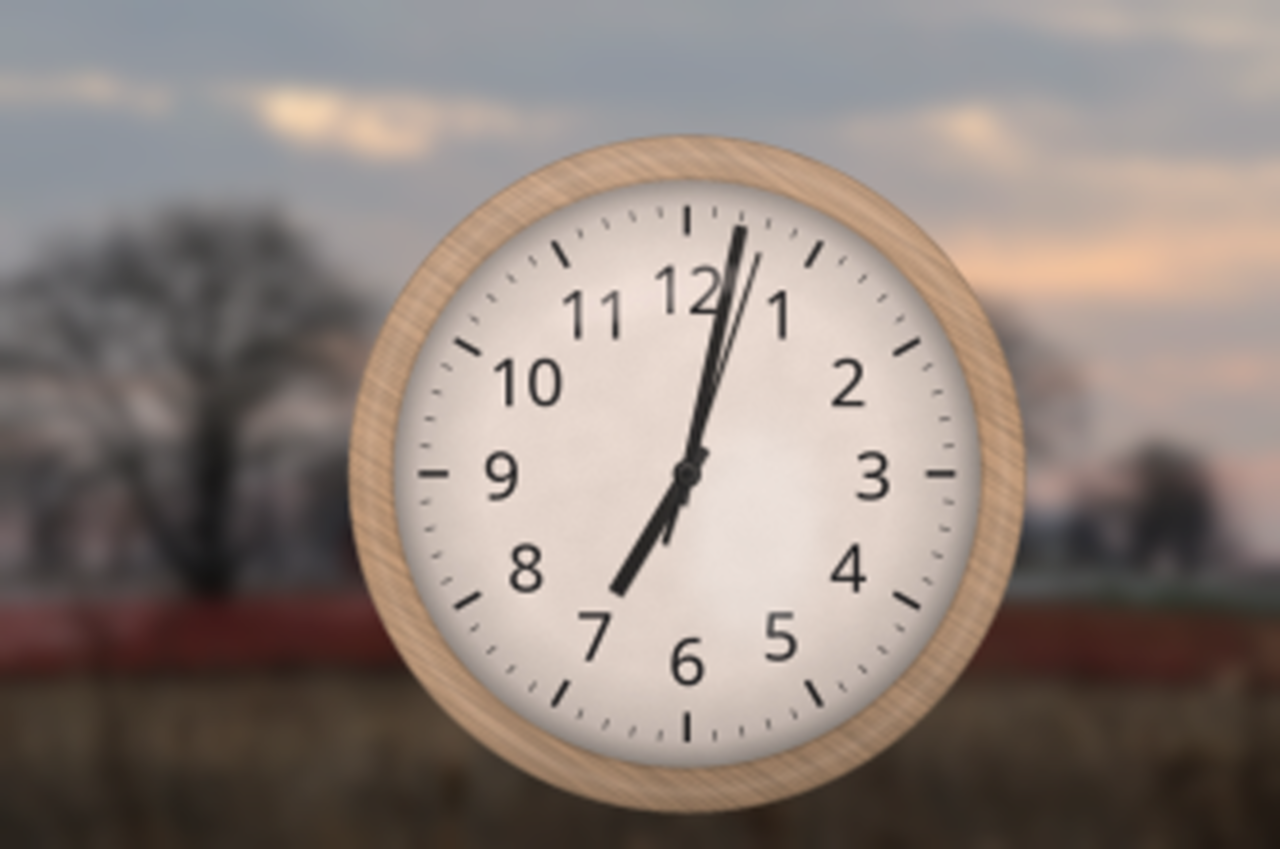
7:02:03
